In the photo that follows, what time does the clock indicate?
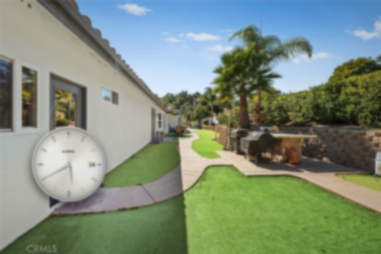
5:40
